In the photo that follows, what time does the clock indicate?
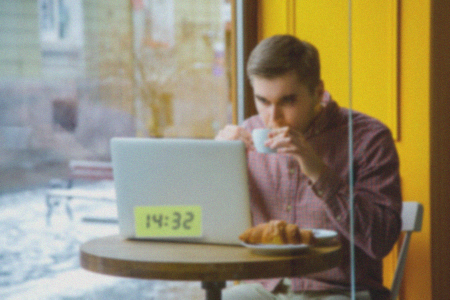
14:32
